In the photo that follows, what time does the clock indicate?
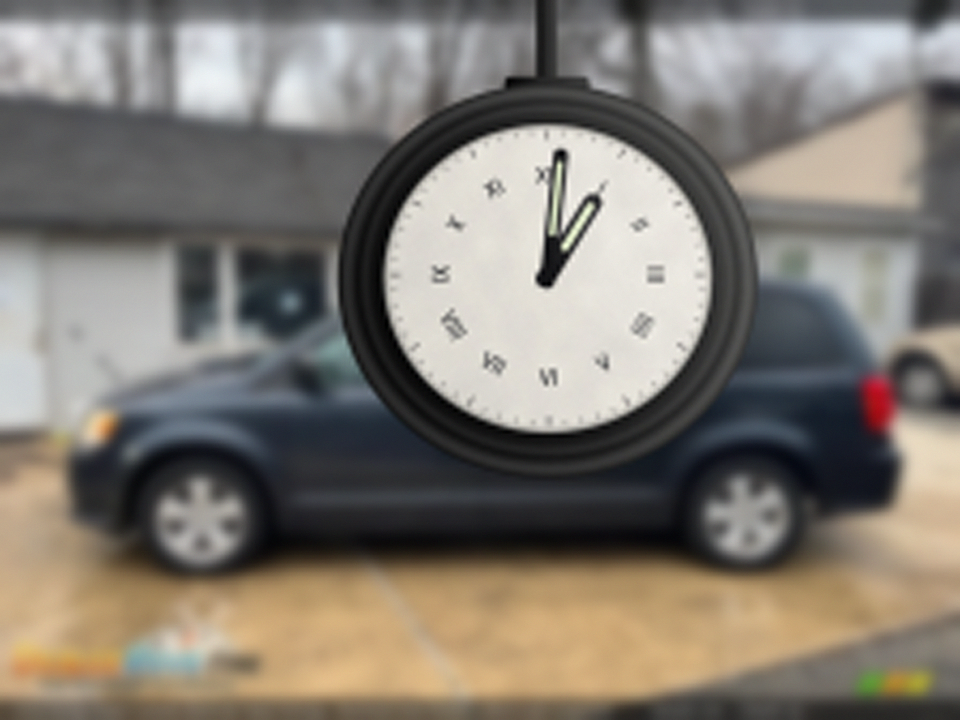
1:01
